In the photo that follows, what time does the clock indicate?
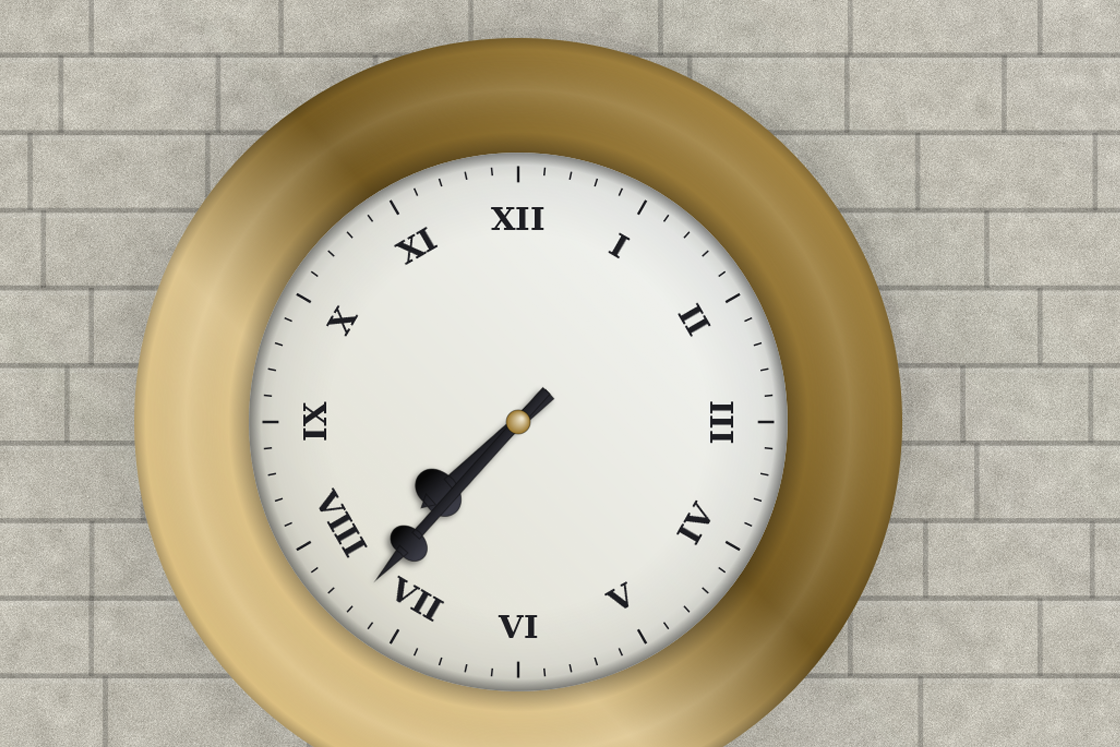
7:37
